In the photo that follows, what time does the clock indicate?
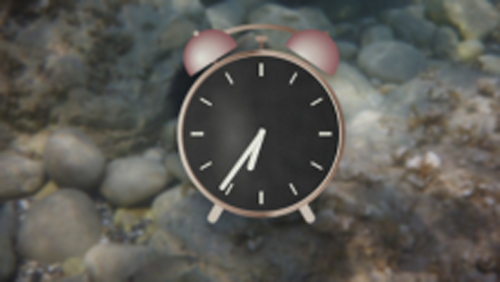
6:36
